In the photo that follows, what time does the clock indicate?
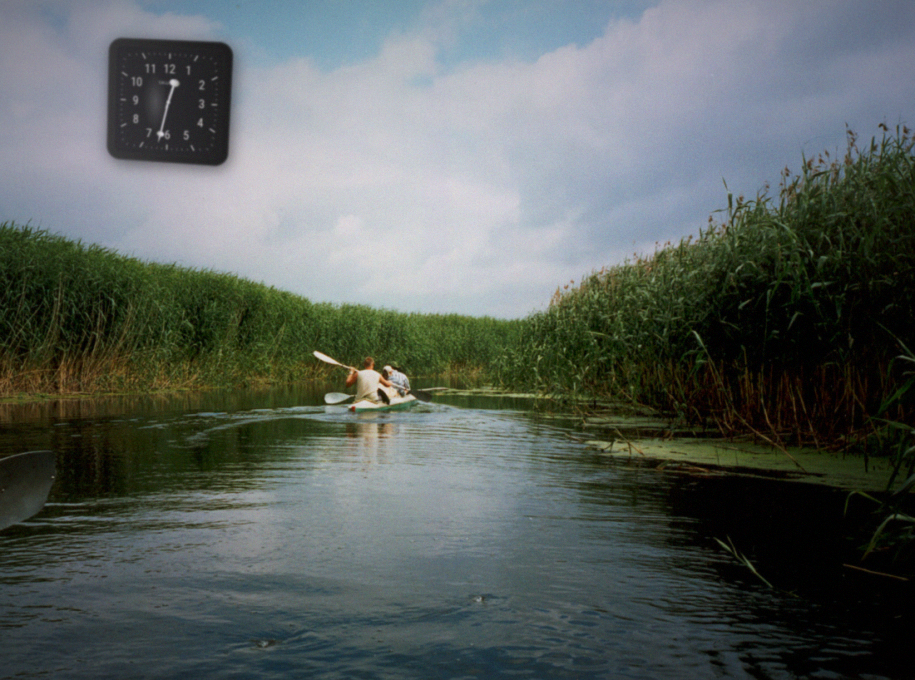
12:32
